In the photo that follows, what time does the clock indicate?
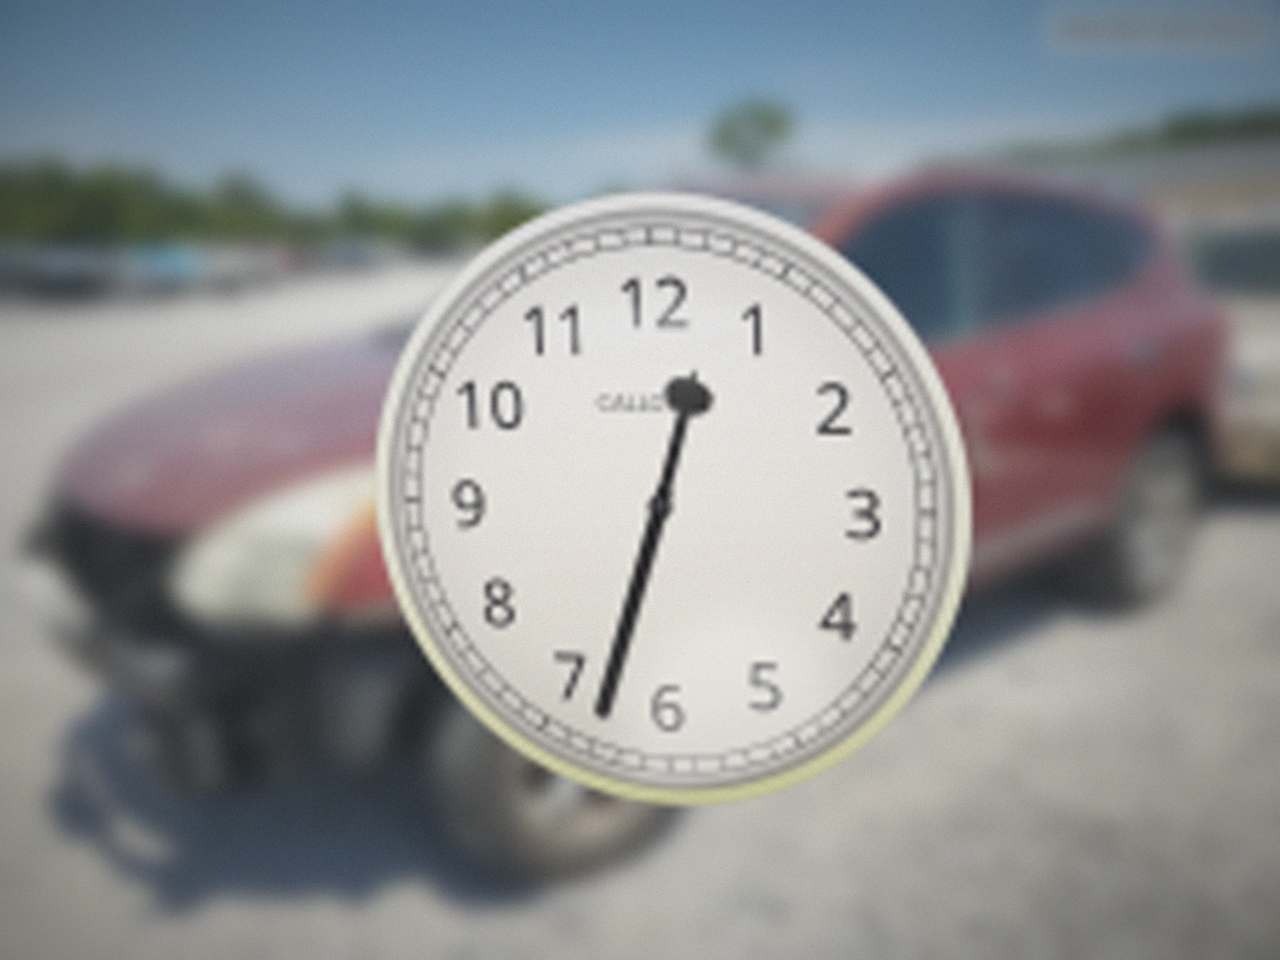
12:33
